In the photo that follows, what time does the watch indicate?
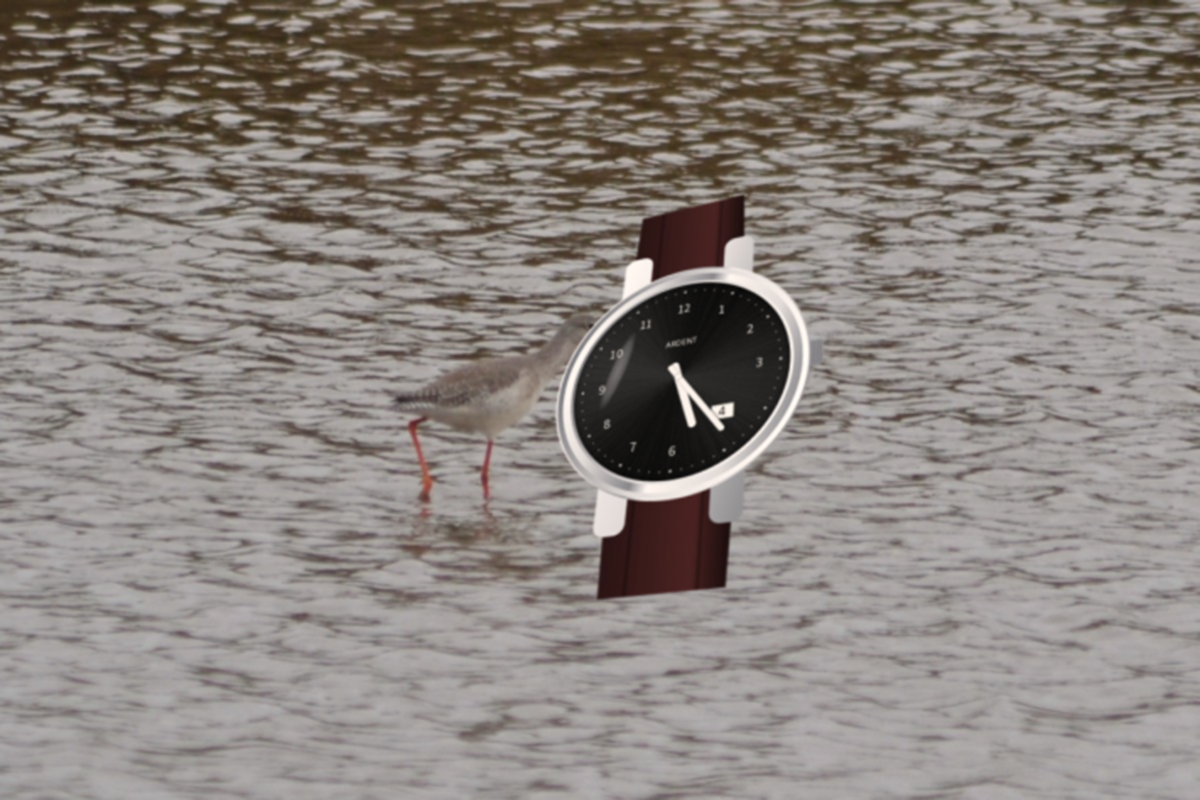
5:24
